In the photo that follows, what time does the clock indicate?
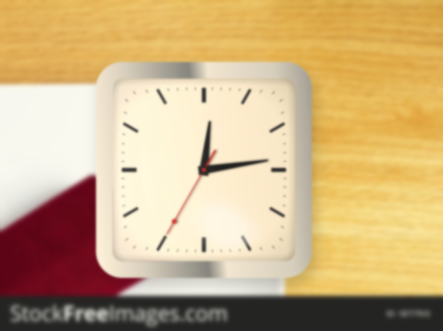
12:13:35
